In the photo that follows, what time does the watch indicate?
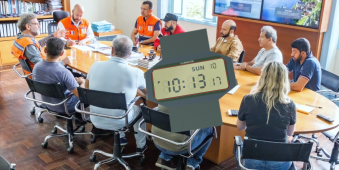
10:13:17
